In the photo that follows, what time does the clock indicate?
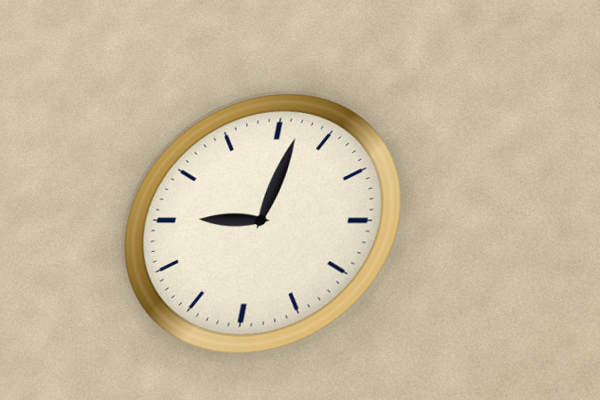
9:02
